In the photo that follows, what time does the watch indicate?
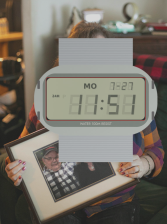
11:51
